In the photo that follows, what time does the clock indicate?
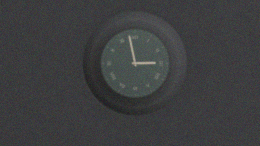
2:58
